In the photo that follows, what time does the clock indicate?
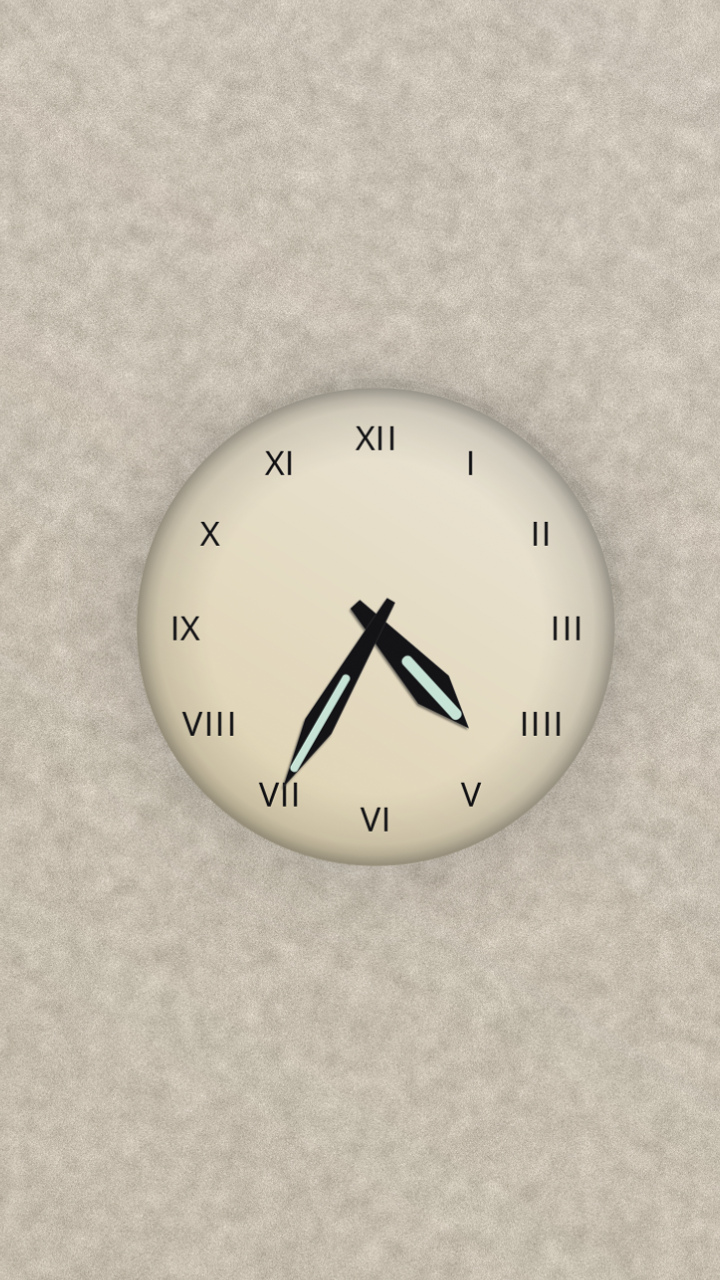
4:35
